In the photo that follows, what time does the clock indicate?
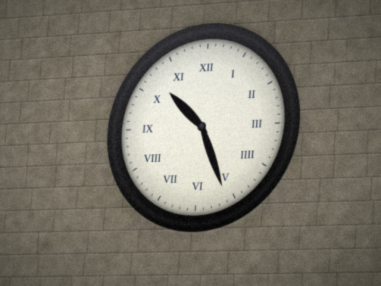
10:26
